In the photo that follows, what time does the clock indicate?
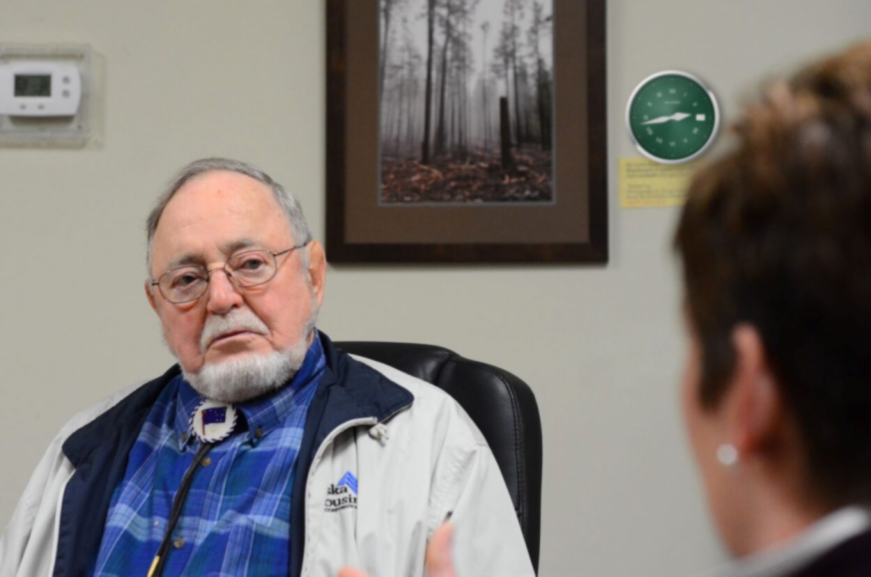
2:43
